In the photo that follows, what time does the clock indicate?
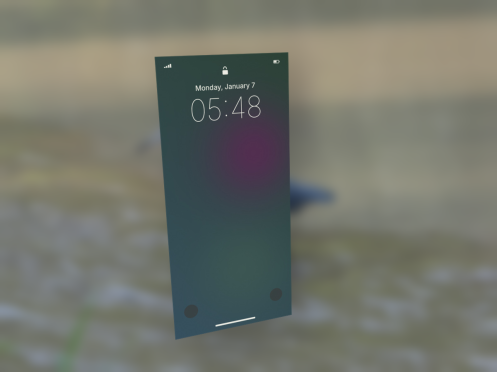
5:48
